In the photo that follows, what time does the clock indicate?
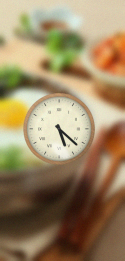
5:22
